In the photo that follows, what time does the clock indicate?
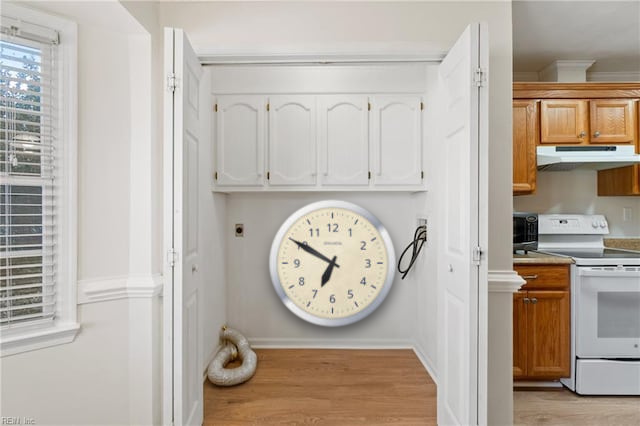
6:50
